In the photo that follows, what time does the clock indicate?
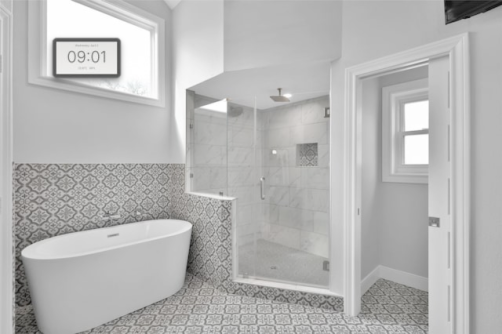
9:01
